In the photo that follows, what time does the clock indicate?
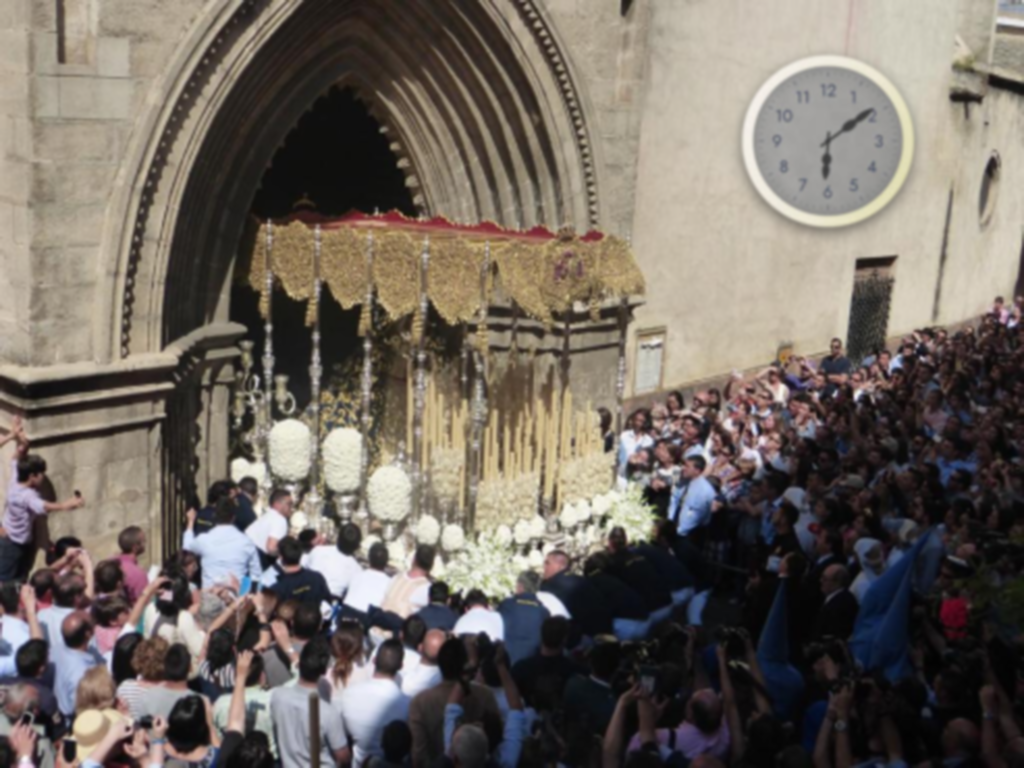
6:09
